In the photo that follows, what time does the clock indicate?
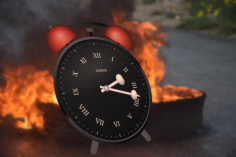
2:18
